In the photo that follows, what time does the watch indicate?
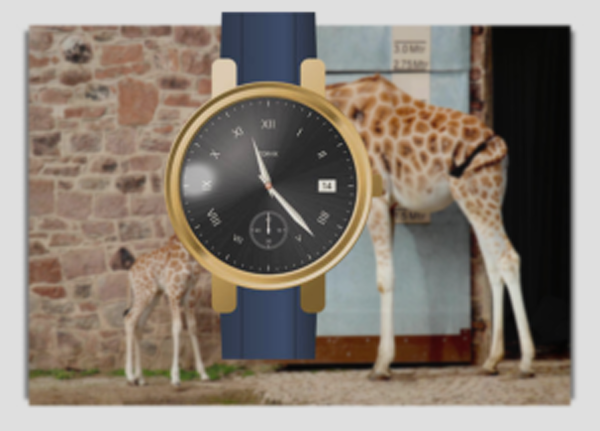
11:23
